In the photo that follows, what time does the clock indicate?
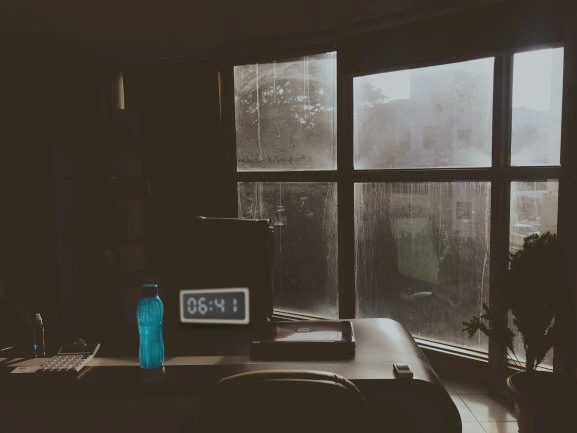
6:41
